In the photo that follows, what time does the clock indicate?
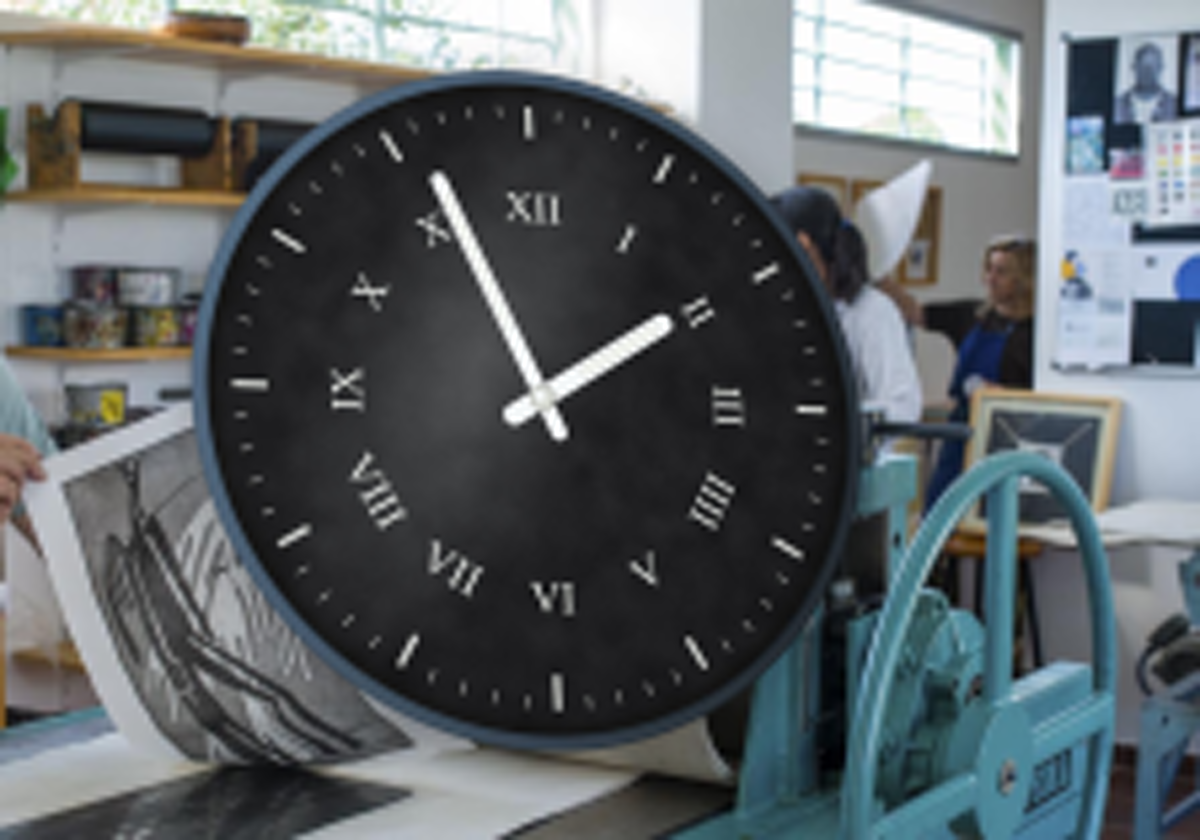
1:56
